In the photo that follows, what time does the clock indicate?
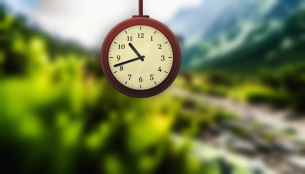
10:42
